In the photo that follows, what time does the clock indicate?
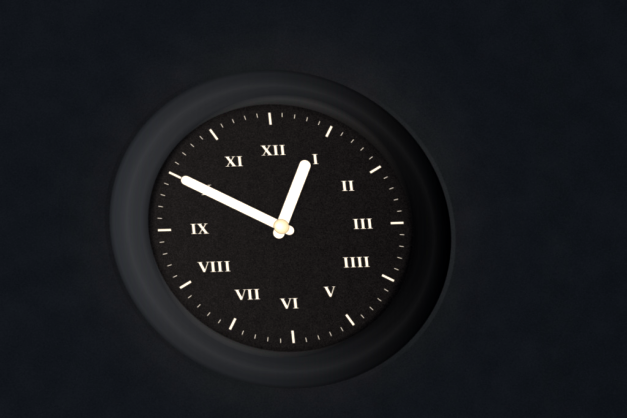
12:50
